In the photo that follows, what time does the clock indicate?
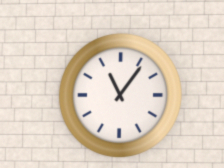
11:06
